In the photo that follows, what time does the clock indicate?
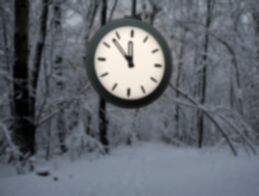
11:53
